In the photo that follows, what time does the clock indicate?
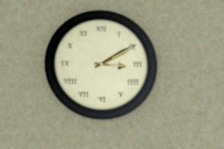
3:10
